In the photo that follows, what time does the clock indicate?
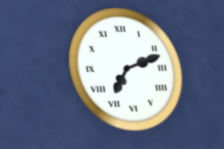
7:12
